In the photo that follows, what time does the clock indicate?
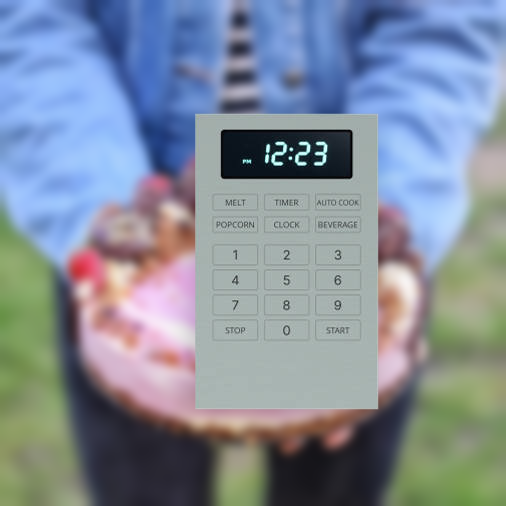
12:23
